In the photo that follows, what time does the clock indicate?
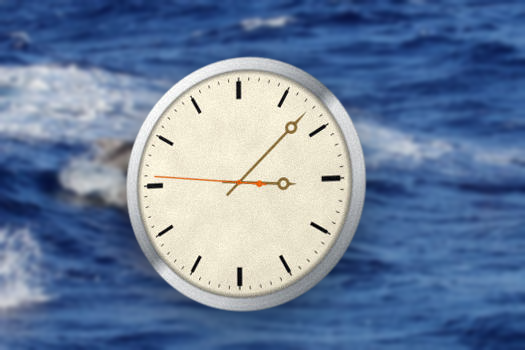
3:07:46
